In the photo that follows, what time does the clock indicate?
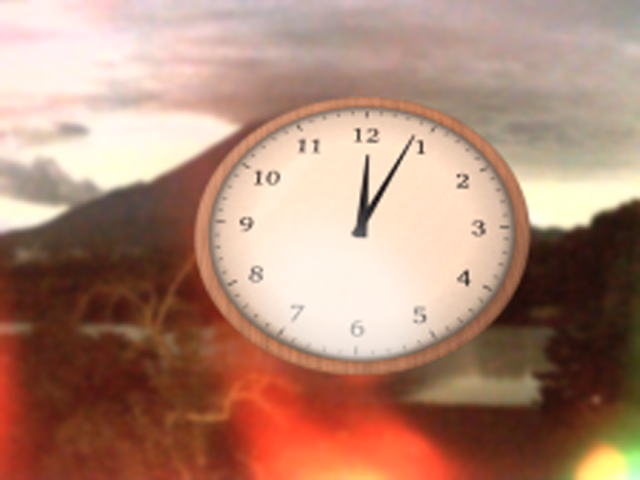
12:04
